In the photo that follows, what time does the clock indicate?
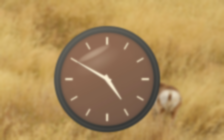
4:50
